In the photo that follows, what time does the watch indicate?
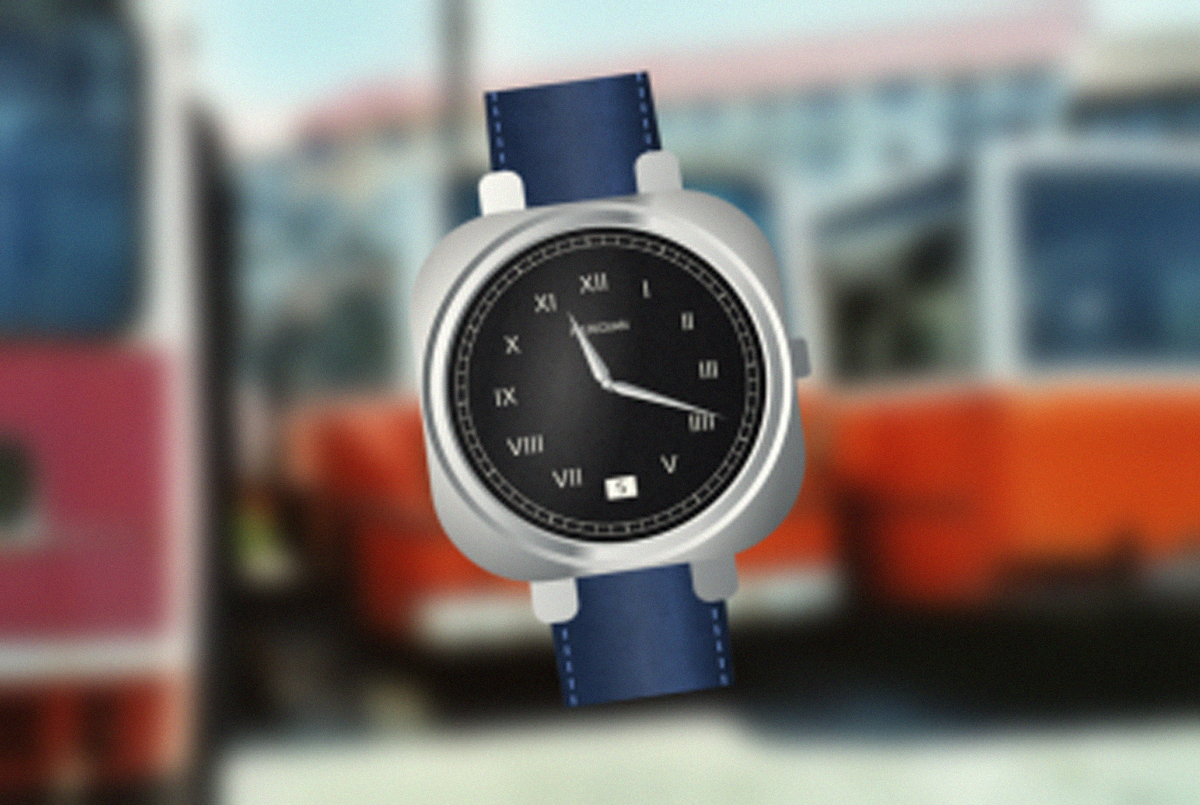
11:19
